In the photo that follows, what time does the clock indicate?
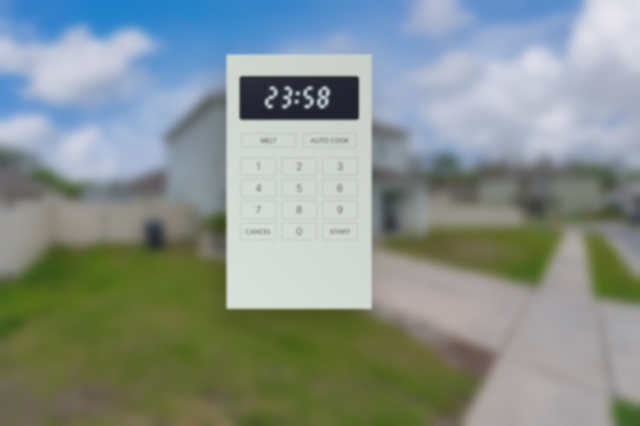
23:58
